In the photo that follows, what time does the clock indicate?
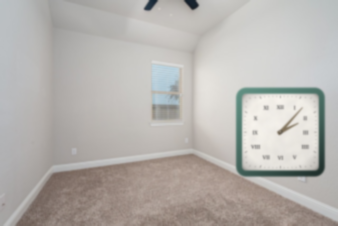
2:07
